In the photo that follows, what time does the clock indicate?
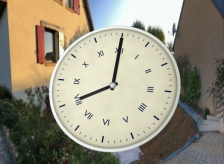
8:00
